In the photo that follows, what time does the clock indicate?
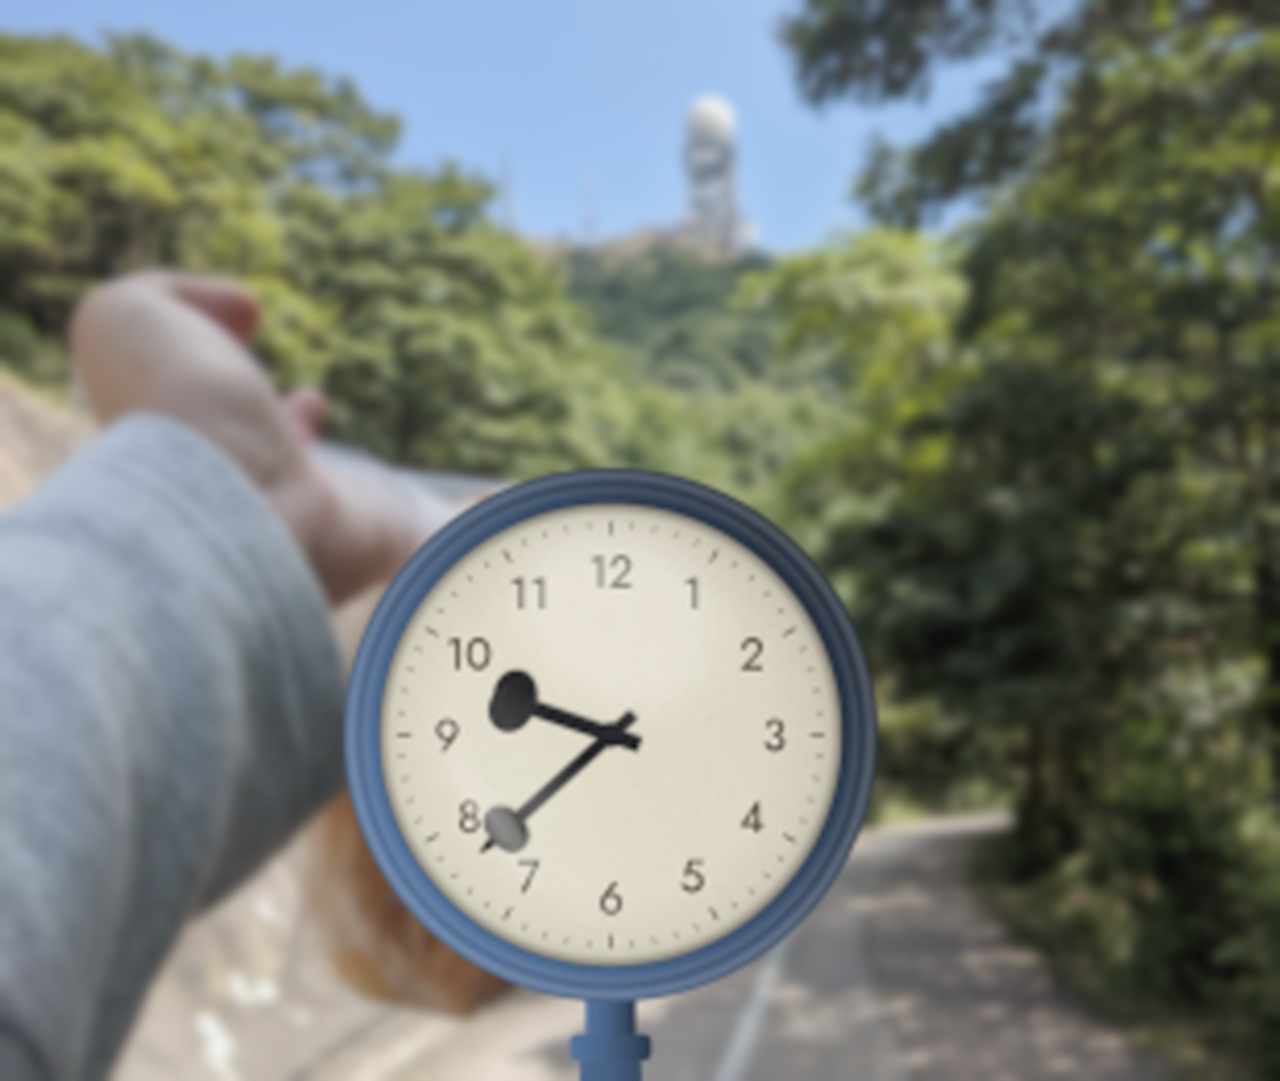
9:38
